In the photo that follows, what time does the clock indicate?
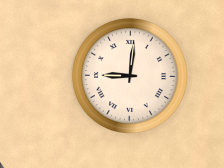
9:01
